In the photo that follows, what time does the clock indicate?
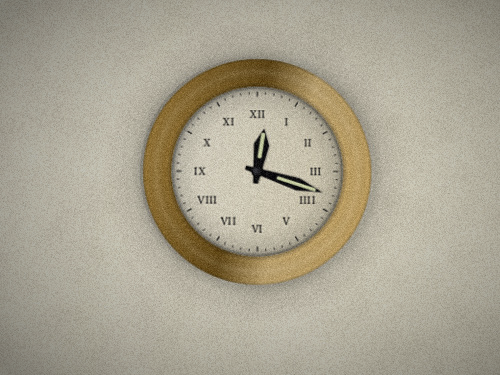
12:18
